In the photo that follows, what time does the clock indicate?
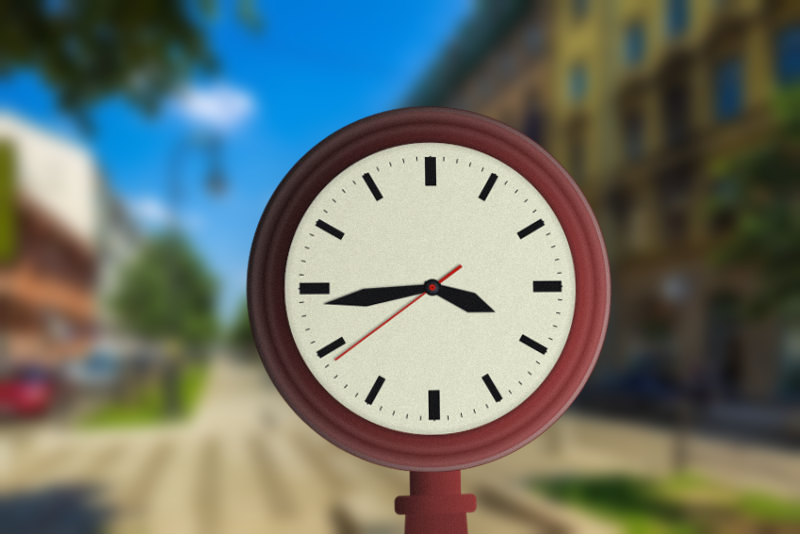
3:43:39
